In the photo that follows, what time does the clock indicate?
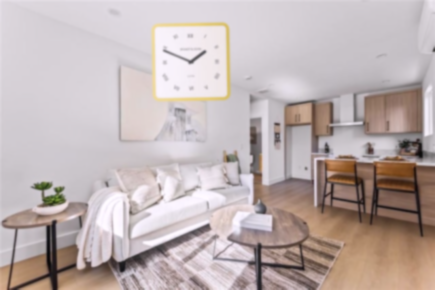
1:49
